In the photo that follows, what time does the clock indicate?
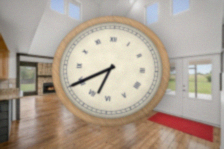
6:40
